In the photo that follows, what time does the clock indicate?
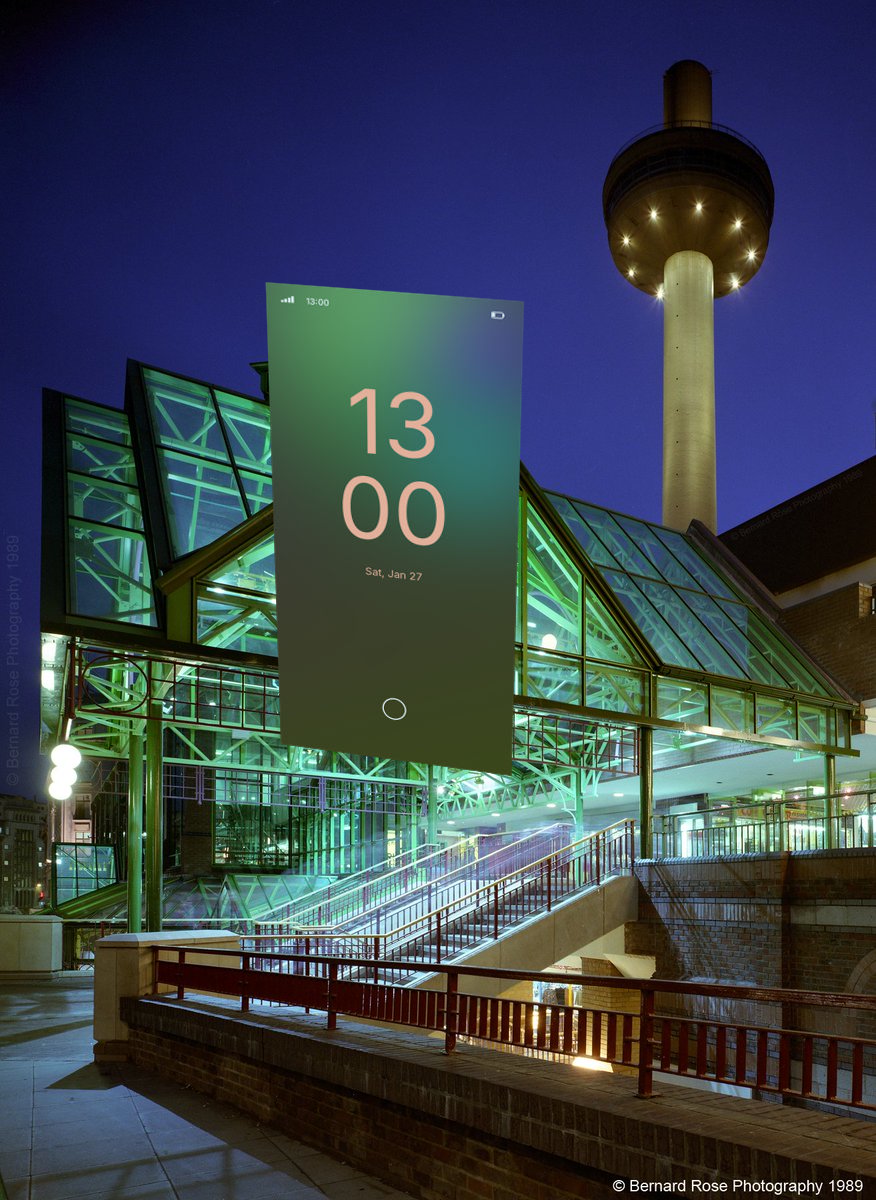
13:00
